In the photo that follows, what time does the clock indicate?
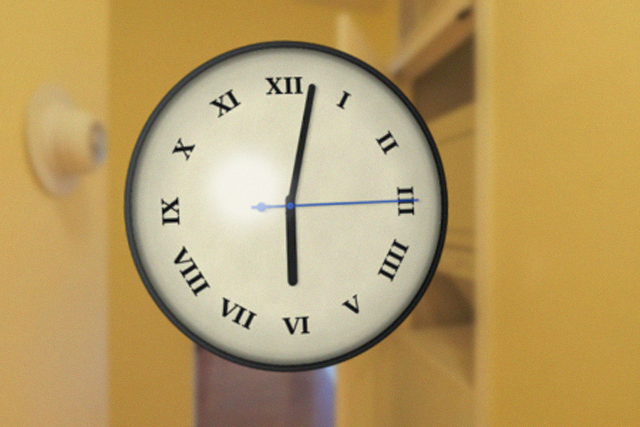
6:02:15
